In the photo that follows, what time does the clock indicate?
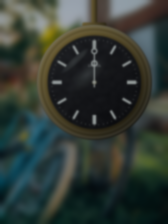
12:00
